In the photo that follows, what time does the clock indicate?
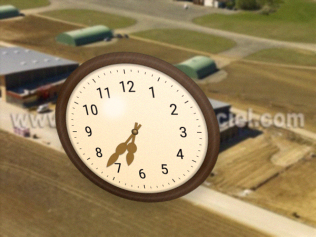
6:37
